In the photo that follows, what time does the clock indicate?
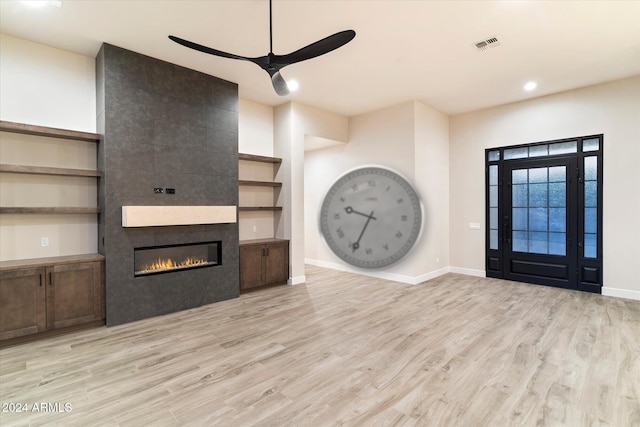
9:34
